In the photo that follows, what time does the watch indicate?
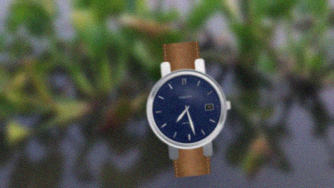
7:28
